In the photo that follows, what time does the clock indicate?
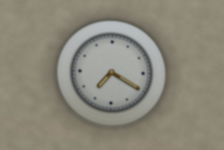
7:20
